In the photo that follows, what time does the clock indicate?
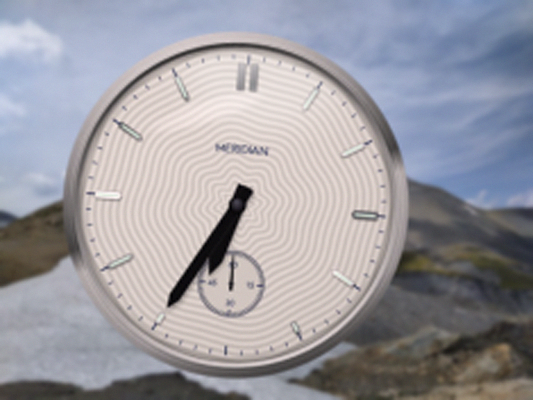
6:35
